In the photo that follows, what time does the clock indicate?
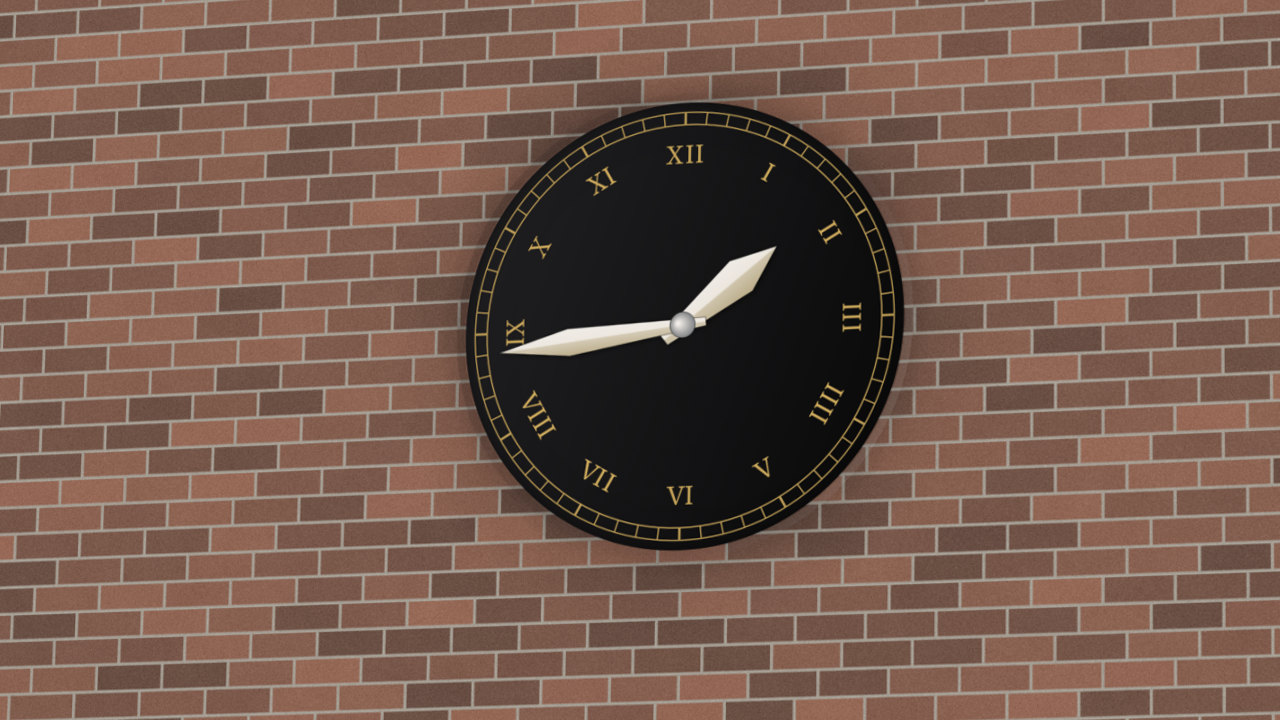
1:44
